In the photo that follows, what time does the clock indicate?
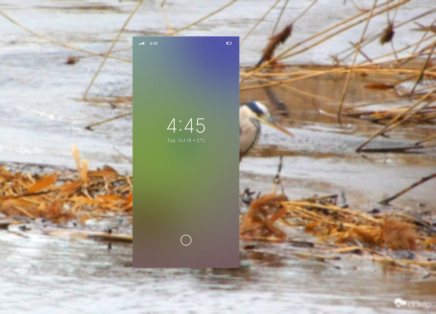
4:45
